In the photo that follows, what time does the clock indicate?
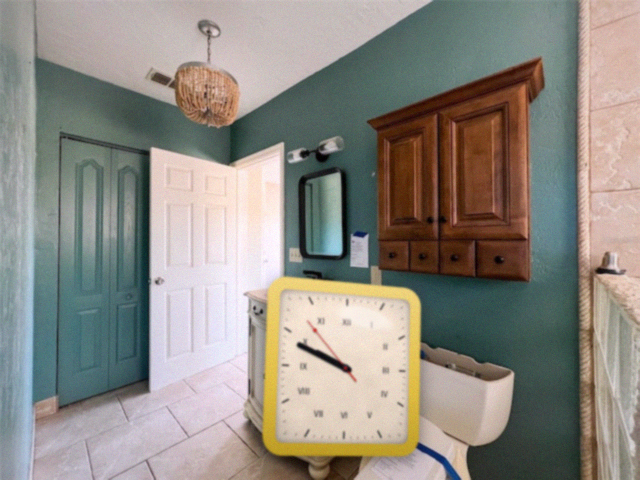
9:48:53
